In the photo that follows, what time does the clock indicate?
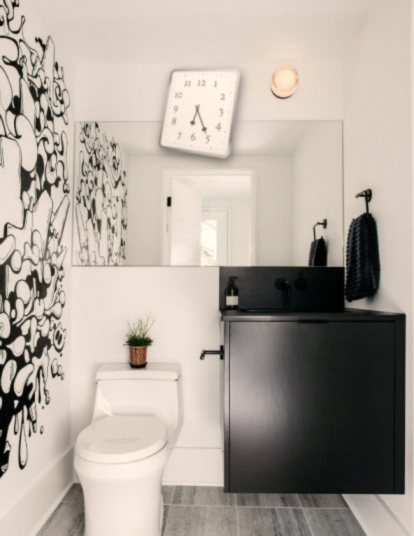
6:25
